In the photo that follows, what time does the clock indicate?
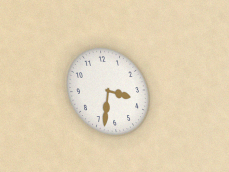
3:33
